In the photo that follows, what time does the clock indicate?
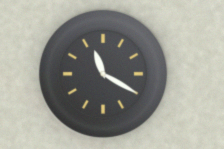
11:20
